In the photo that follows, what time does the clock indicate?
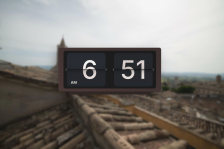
6:51
